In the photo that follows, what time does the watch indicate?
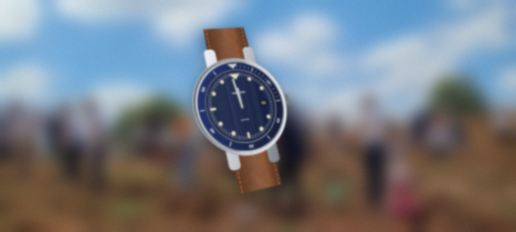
11:59
